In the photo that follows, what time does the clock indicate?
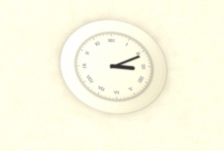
3:11
